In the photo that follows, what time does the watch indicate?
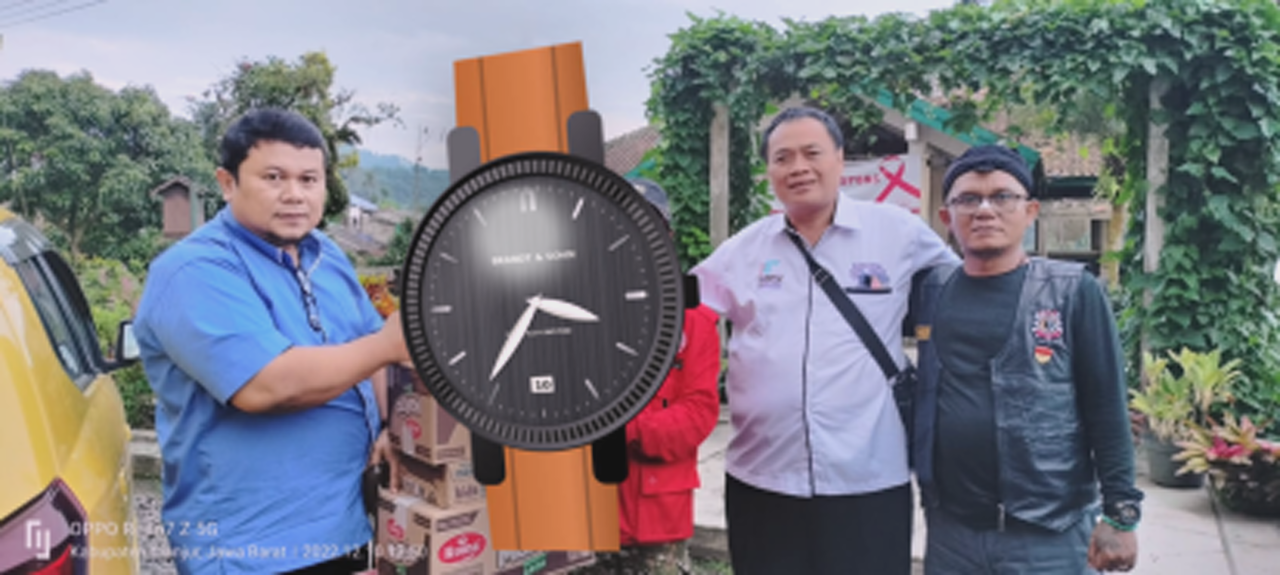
3:36
